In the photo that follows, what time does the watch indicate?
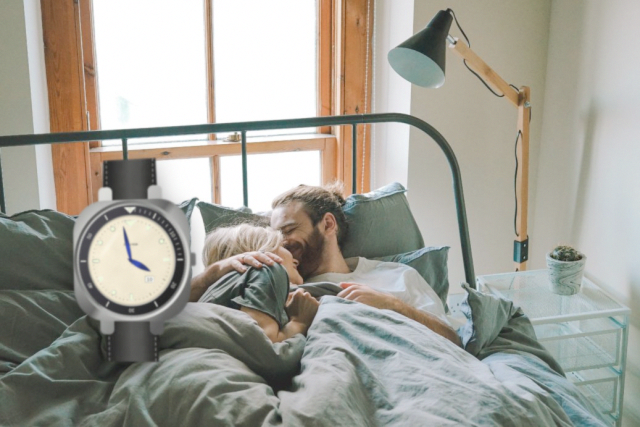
3:58
